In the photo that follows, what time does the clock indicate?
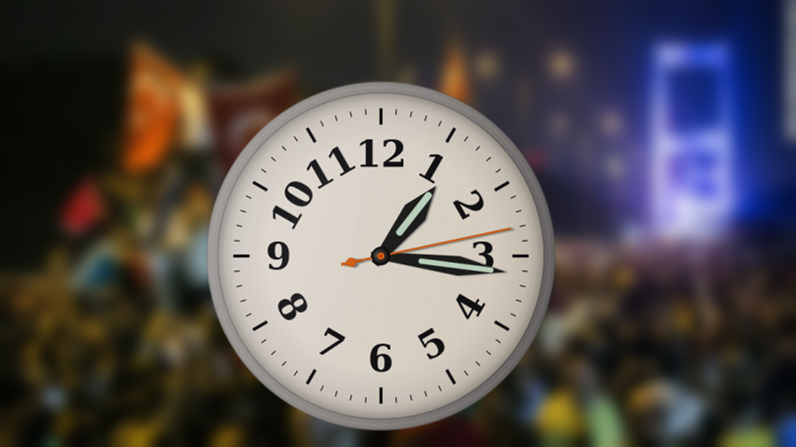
1:16:13
